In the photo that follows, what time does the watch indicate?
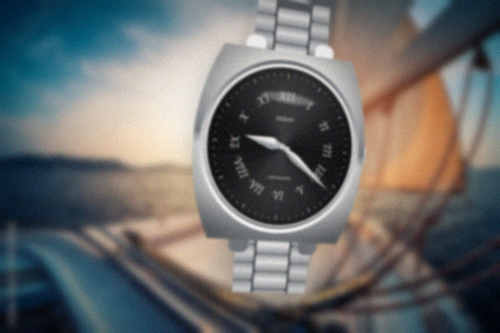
9:21
